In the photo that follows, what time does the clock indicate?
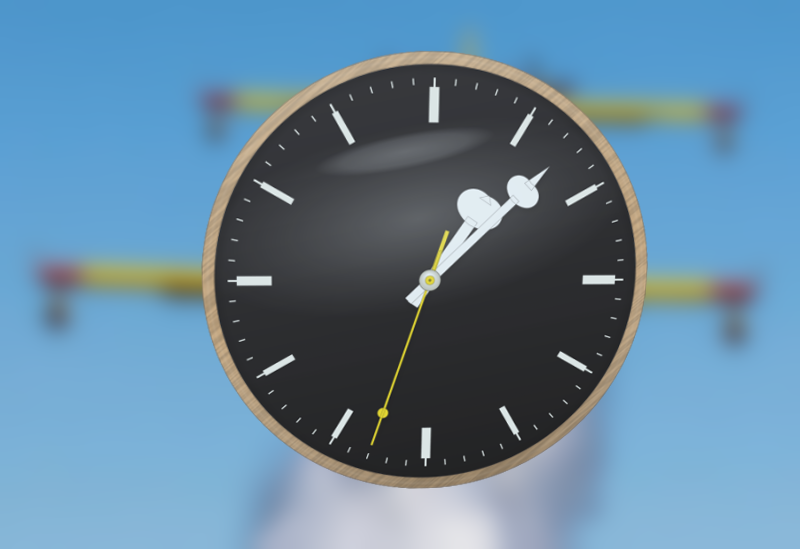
1:07:33
